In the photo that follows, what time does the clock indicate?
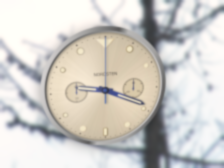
9:19
